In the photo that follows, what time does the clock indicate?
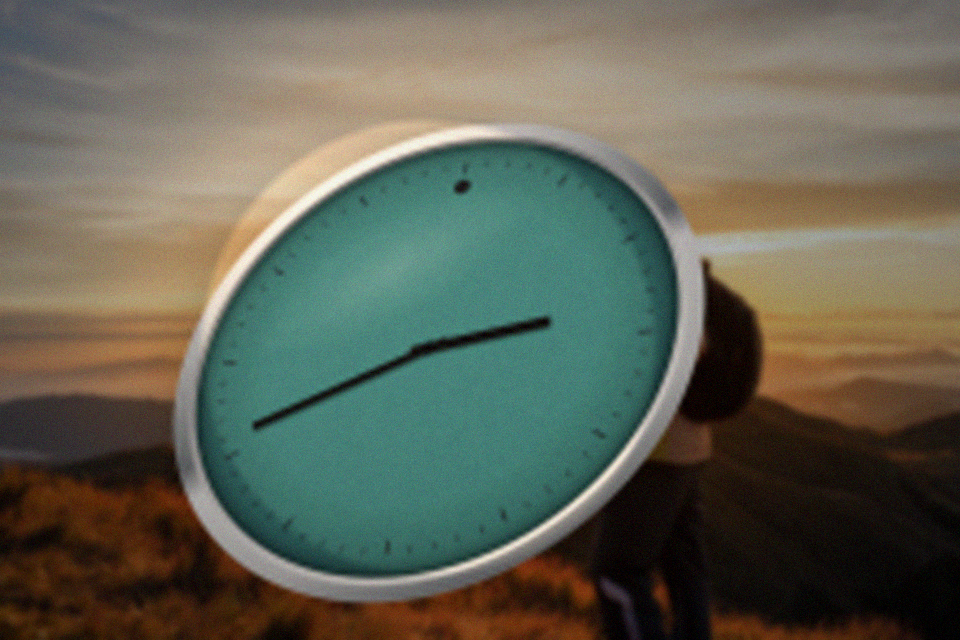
2:41
